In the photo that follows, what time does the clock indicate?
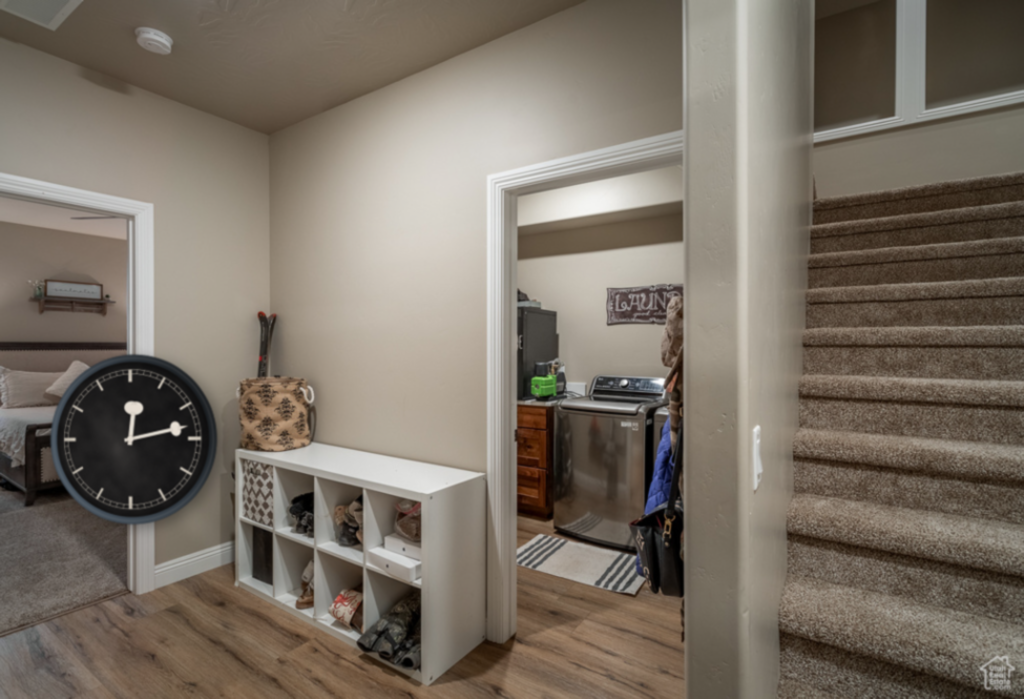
12:13
